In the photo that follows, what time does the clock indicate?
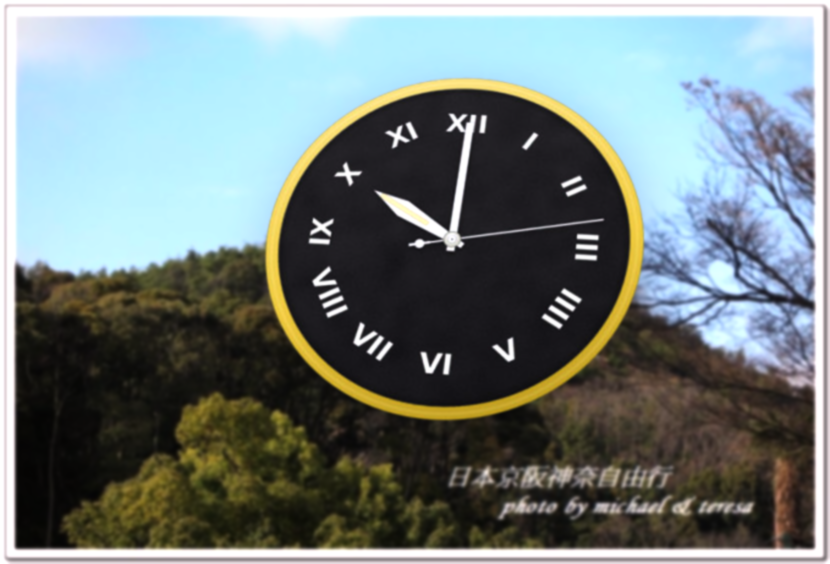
10:00:13
